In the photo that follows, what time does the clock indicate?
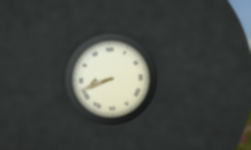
8:42
